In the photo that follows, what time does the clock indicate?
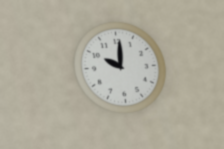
10:01
